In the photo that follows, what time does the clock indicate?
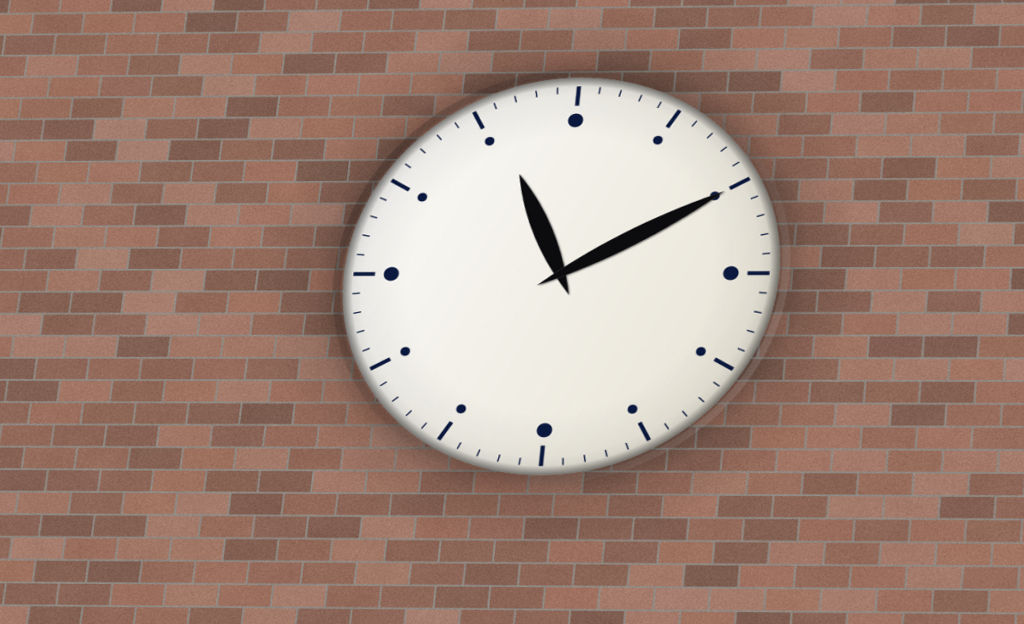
11:10
